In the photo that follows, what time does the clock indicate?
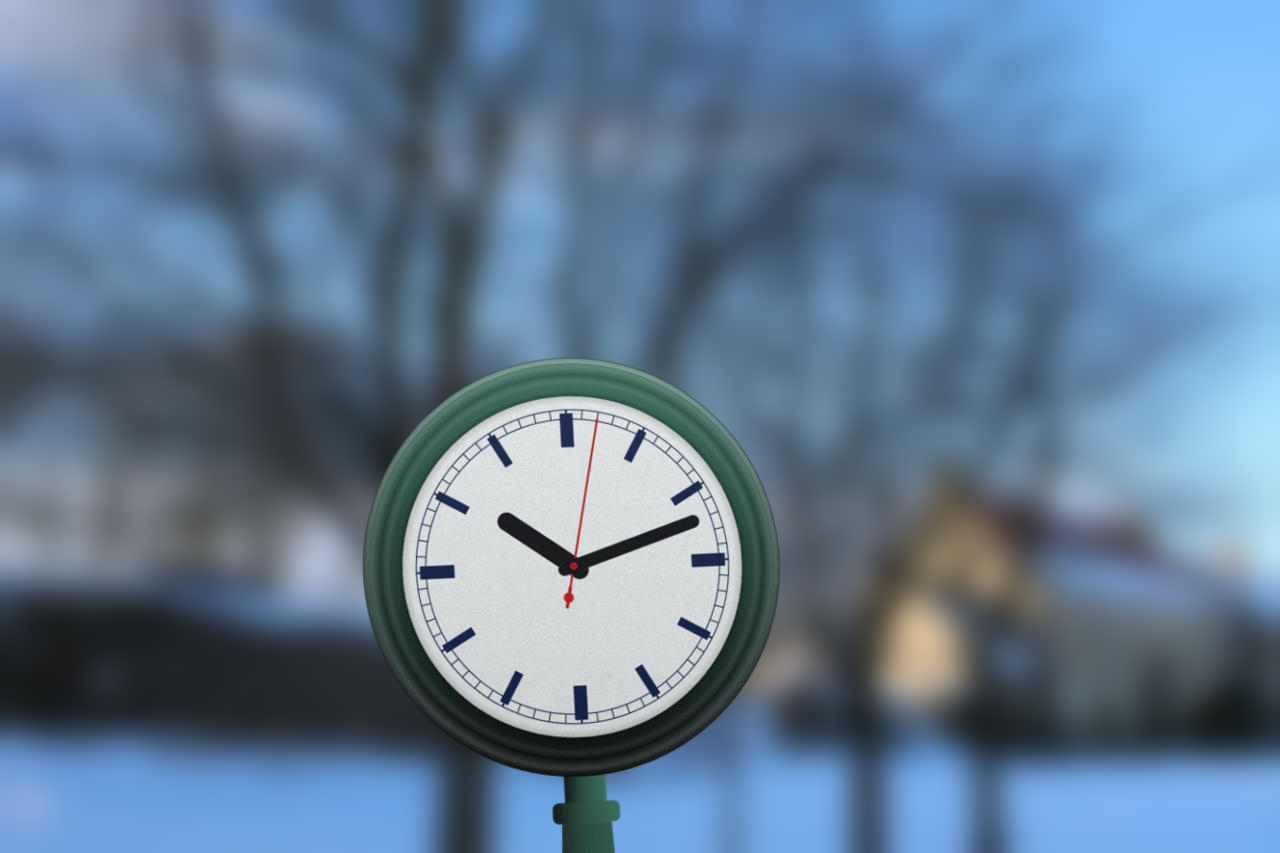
10:12:02
